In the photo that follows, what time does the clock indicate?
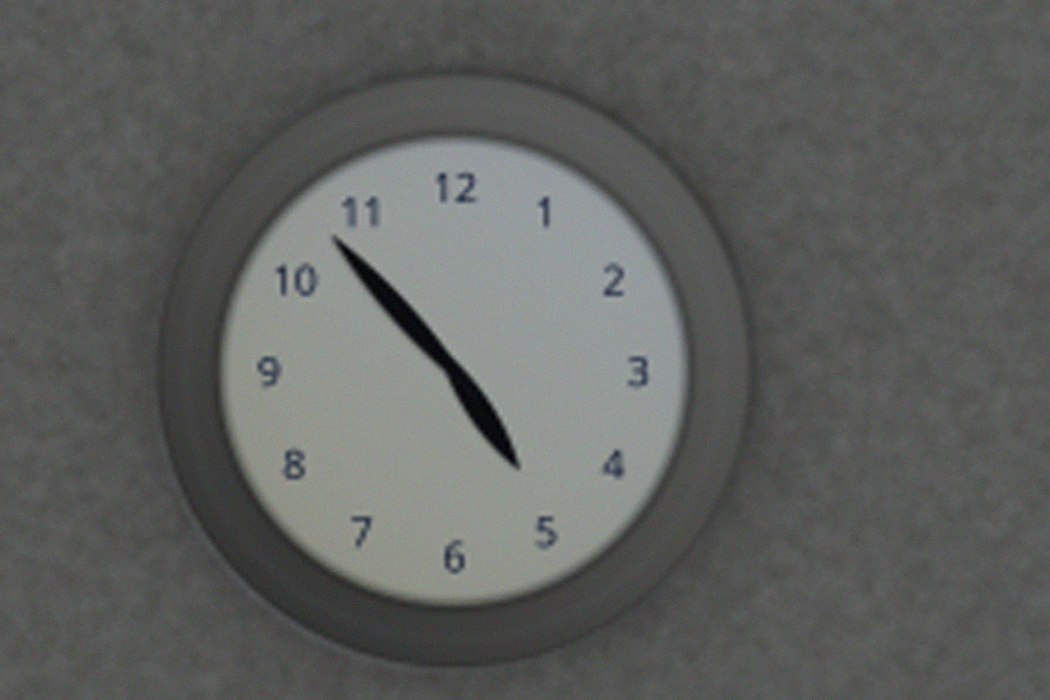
4:53
